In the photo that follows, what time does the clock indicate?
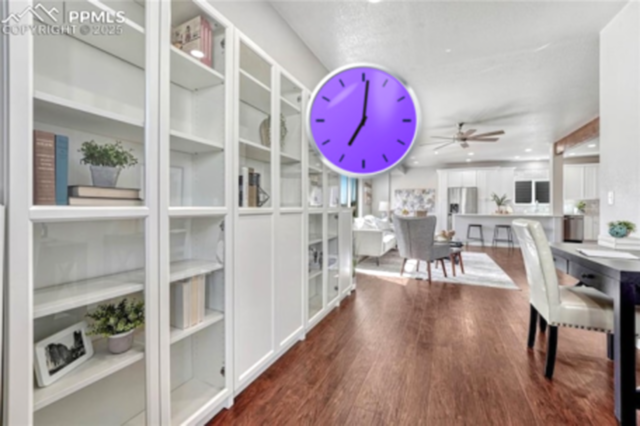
7:01
